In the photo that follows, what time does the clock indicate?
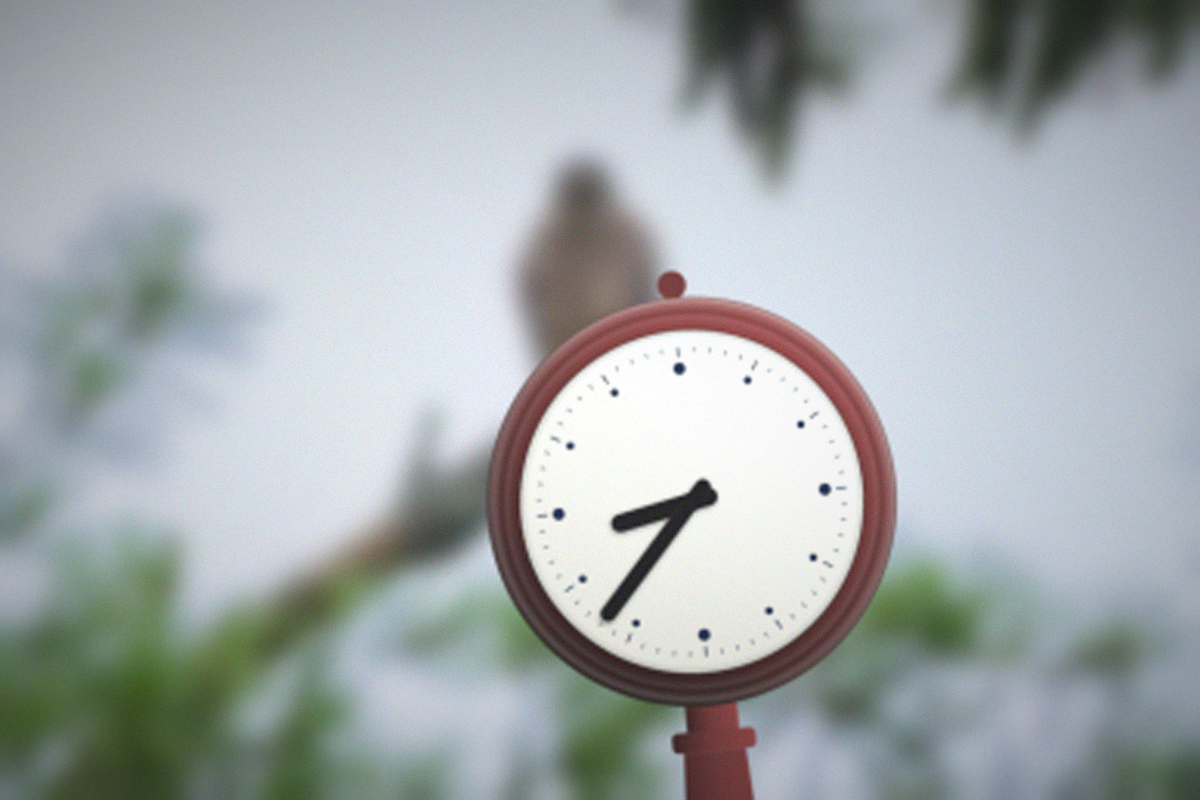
8:37
